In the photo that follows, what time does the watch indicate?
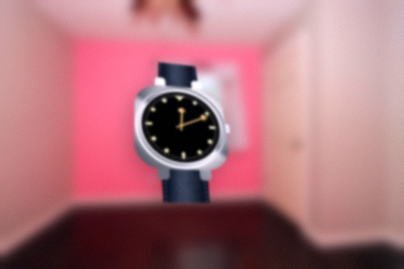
12:11
